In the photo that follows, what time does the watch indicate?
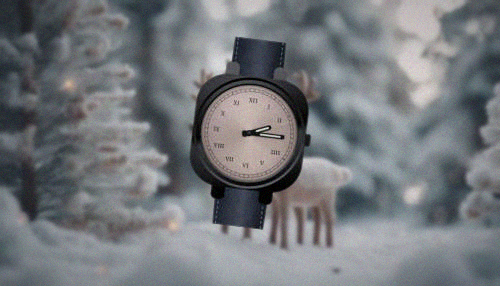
2:15
